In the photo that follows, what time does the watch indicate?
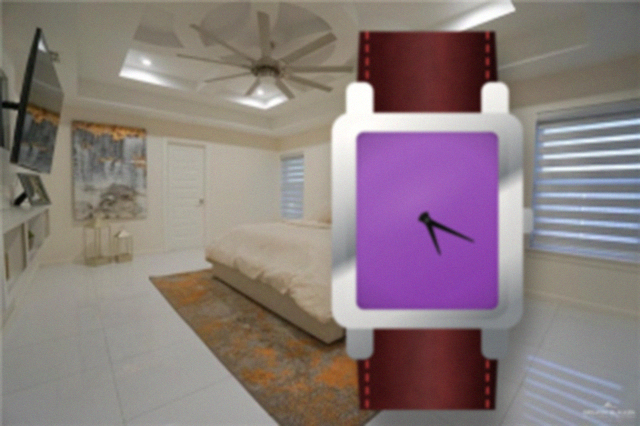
5:19
